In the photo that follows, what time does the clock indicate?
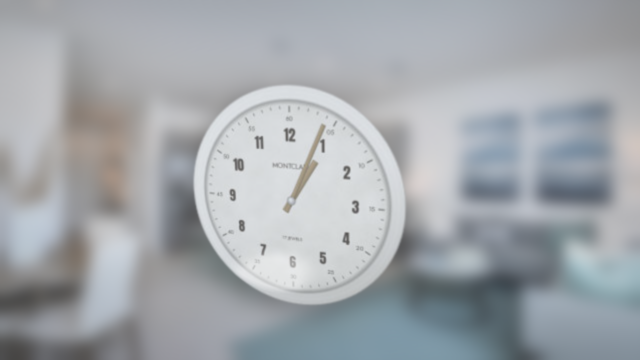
1:04
